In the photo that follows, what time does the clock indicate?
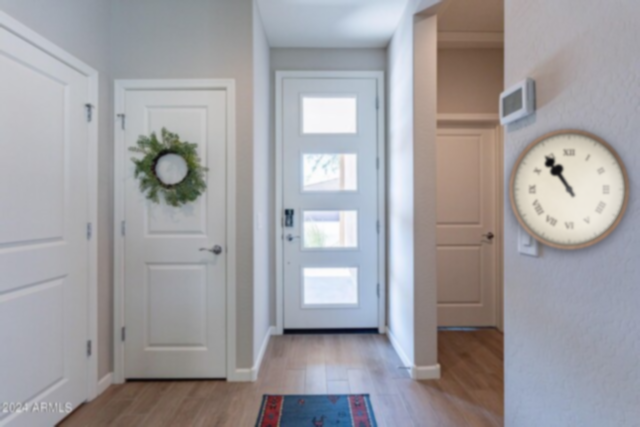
10:54
